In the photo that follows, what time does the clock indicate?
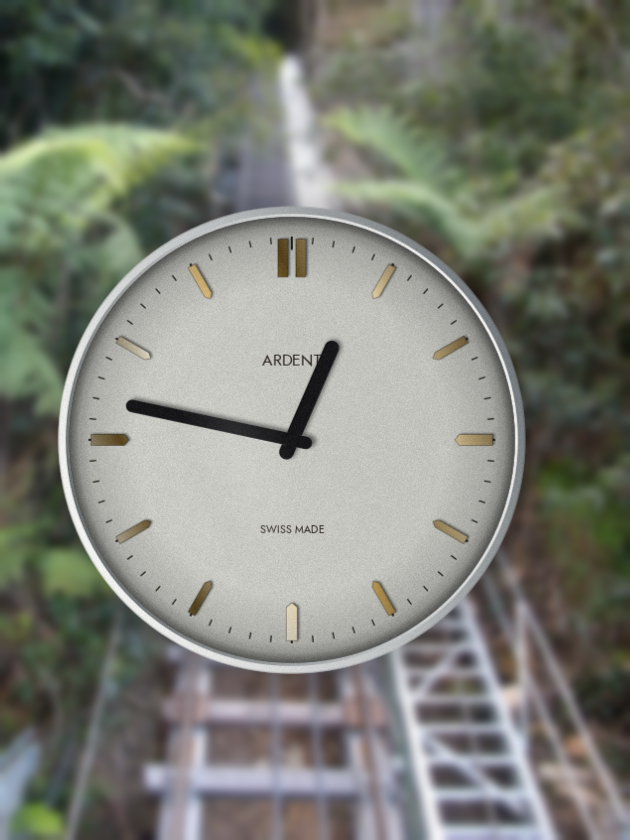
12:47
